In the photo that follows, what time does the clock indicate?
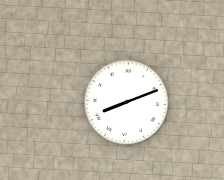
8:11
